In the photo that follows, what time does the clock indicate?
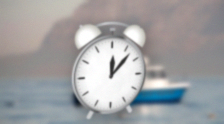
12:07
